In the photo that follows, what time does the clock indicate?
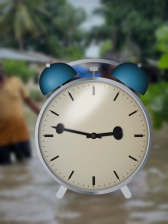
2:47
